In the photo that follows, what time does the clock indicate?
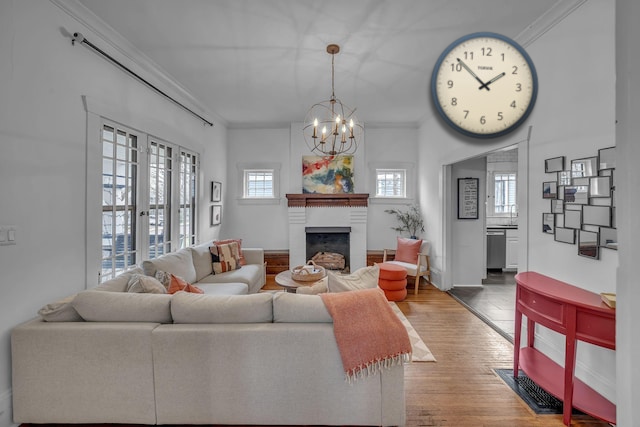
1:52
